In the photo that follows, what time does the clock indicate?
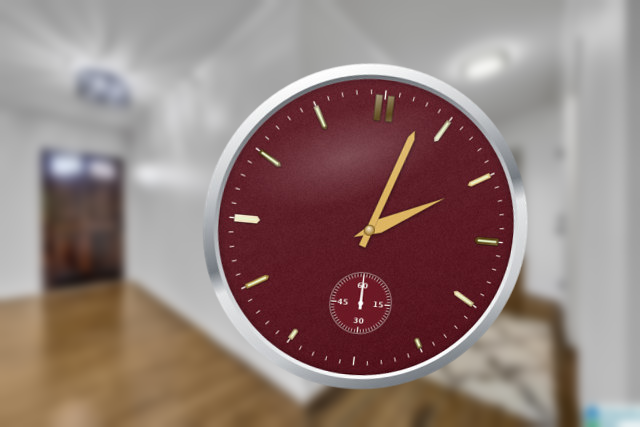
2:03
